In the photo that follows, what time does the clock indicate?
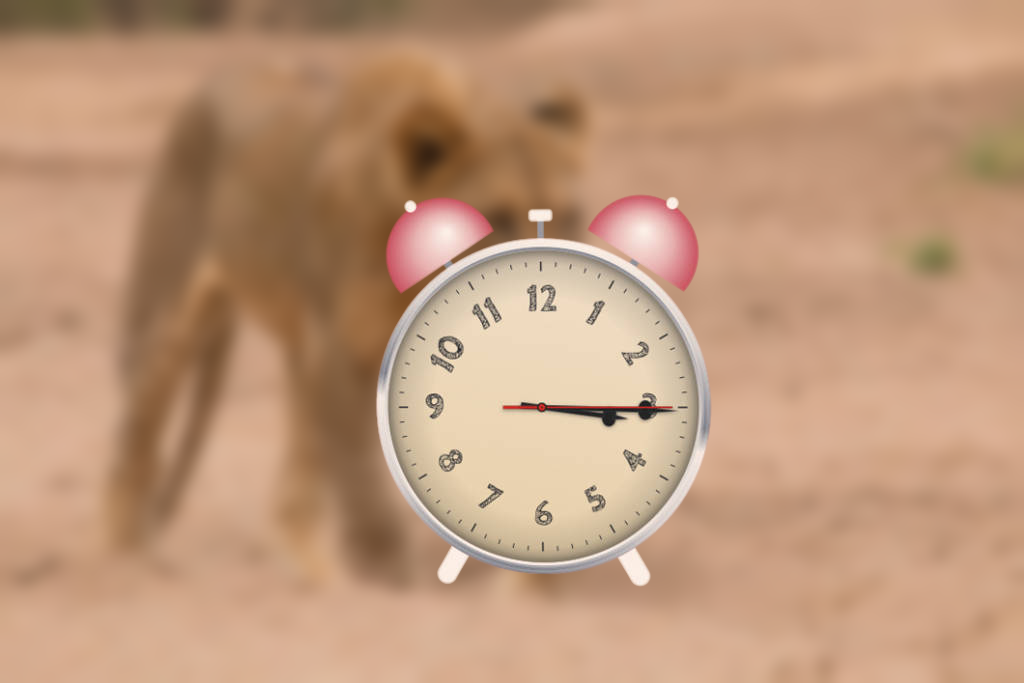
3:15:15
